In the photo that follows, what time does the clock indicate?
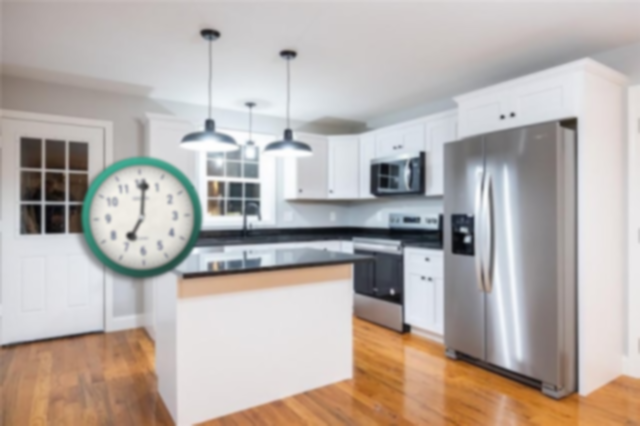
7:01
